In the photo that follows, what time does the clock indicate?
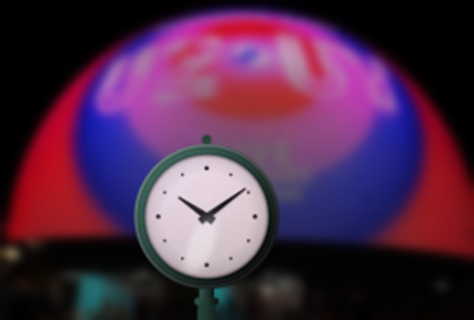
10:09
